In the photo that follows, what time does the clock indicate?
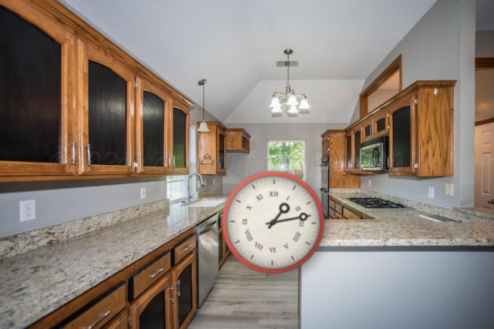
1:13
